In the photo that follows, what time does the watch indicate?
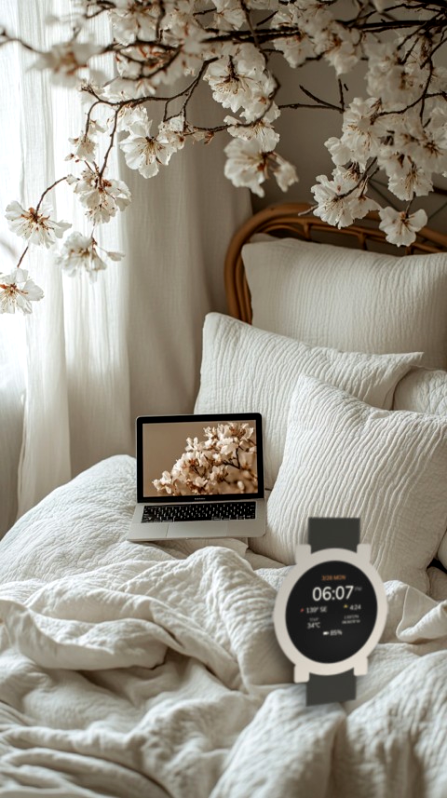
6:07
